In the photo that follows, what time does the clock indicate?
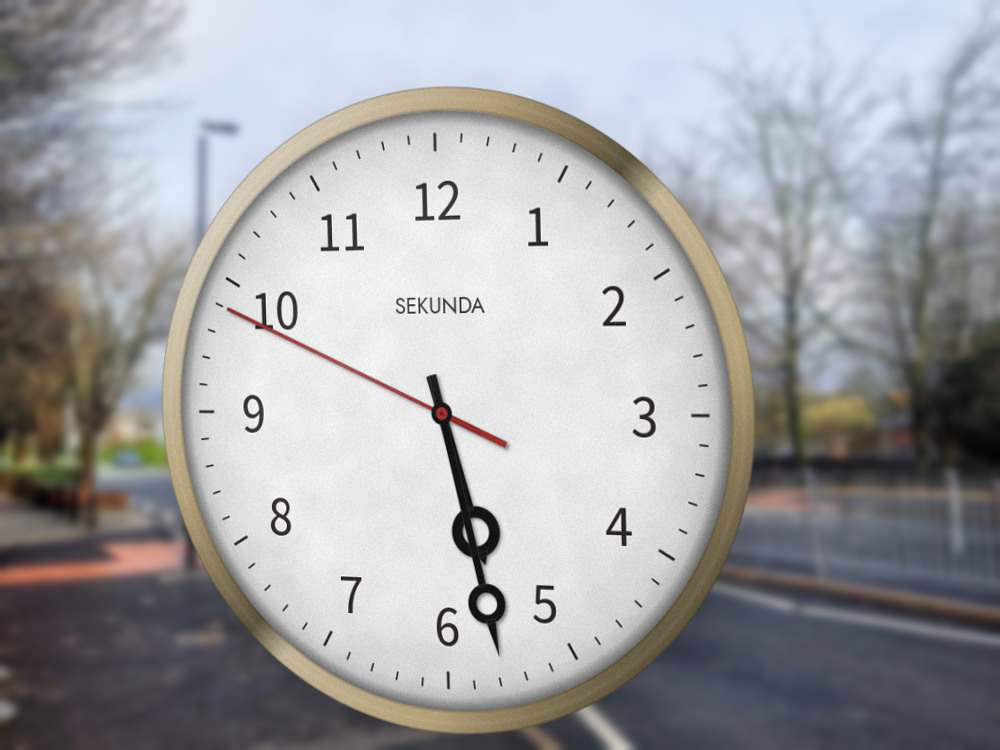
5:27:49
